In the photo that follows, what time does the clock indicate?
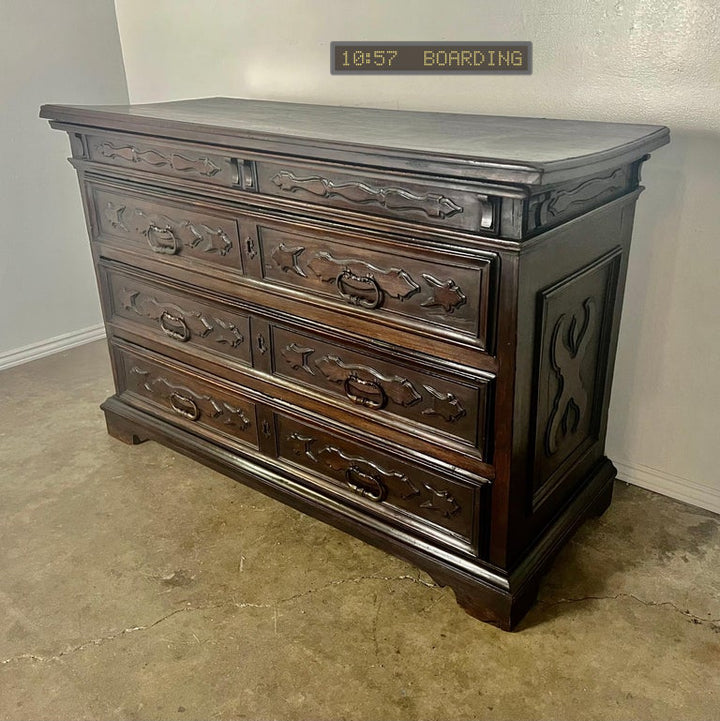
10:57
